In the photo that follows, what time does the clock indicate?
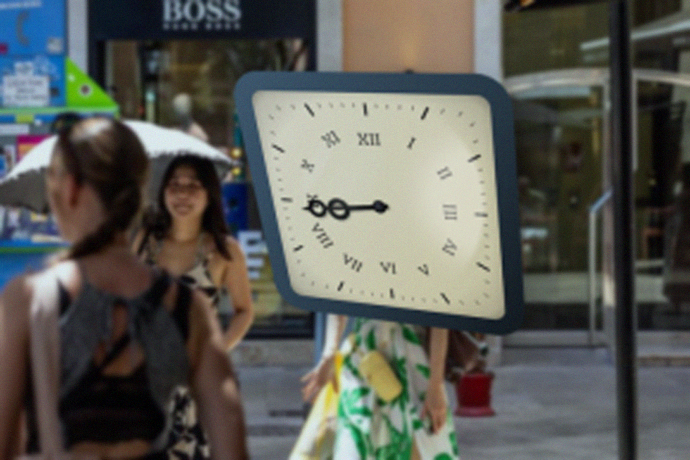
8:44
